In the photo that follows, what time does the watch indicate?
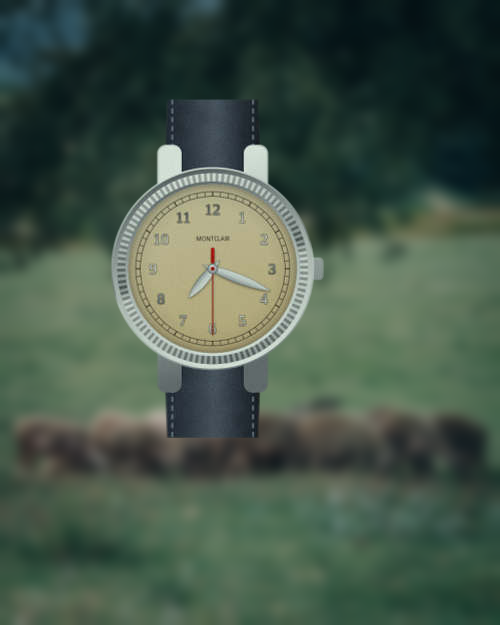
7:18:30
